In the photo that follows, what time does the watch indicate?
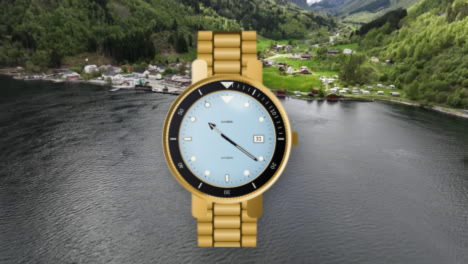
10:21
